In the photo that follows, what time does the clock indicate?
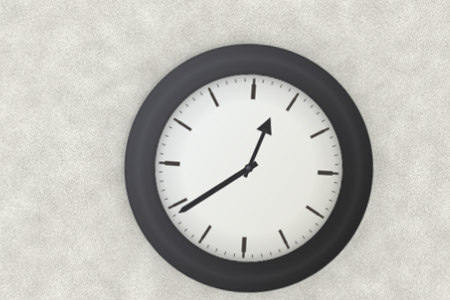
12:39
